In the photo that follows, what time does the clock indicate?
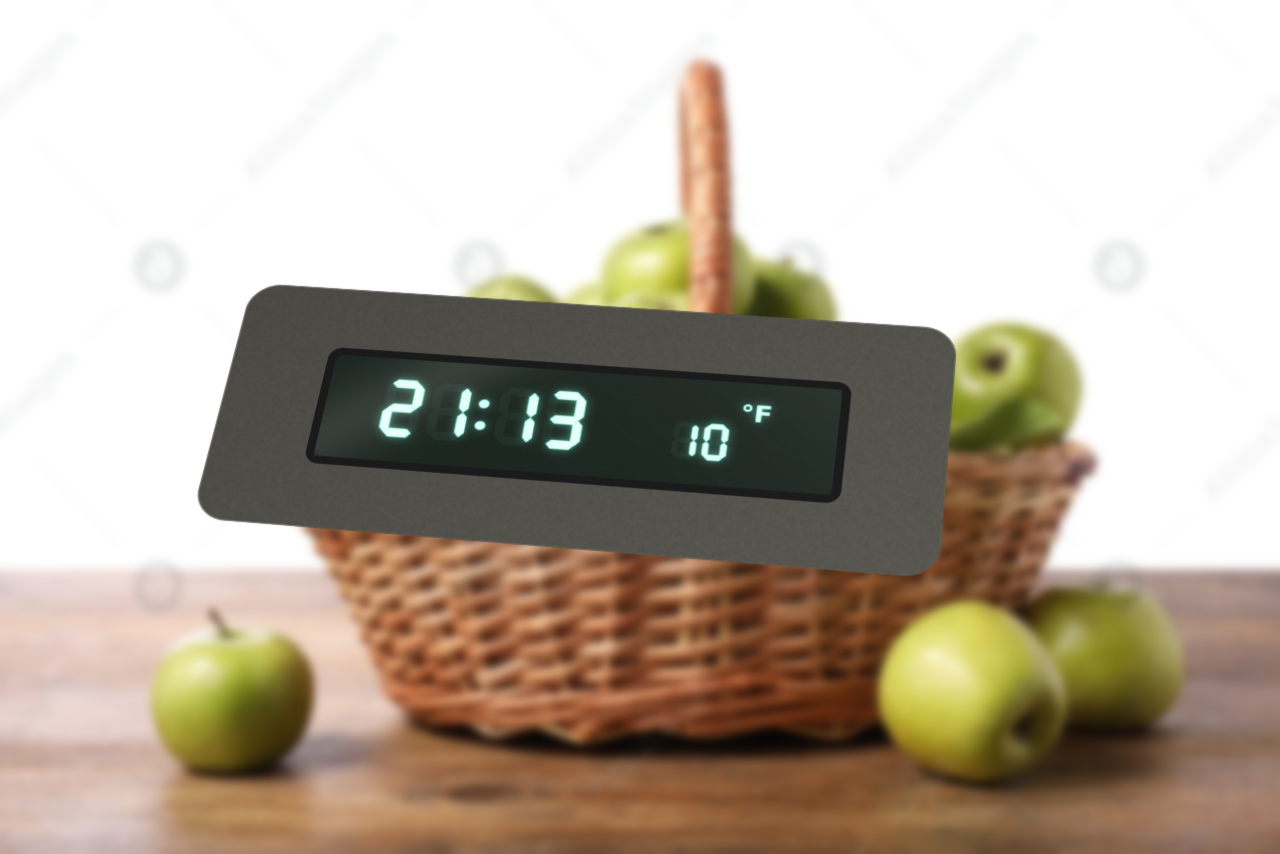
21:13
